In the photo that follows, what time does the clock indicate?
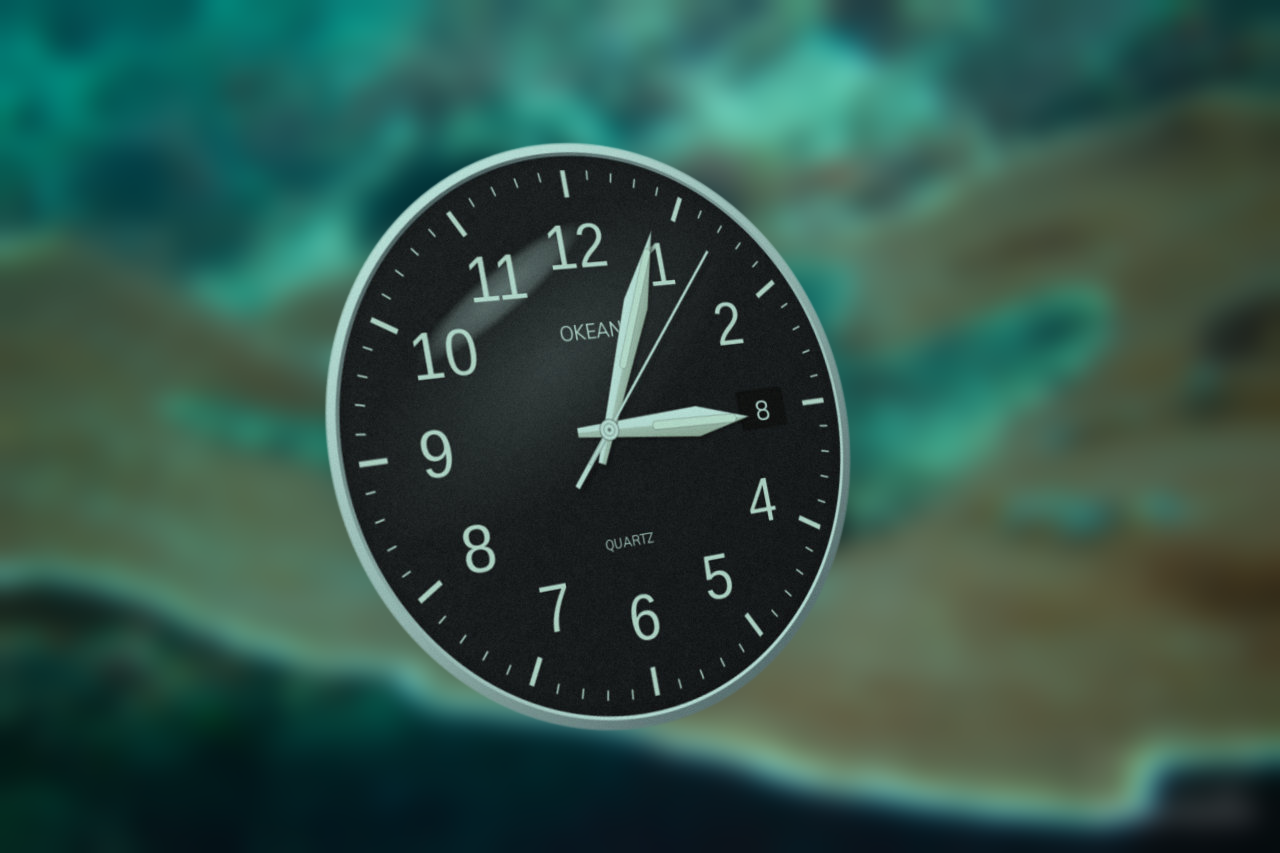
3:04:07
